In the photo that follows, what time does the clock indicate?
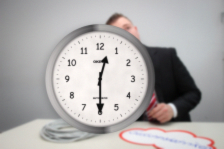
12:30
